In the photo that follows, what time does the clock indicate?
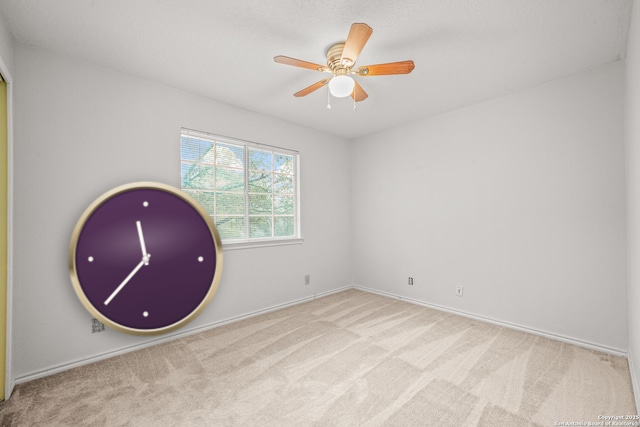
11:37
